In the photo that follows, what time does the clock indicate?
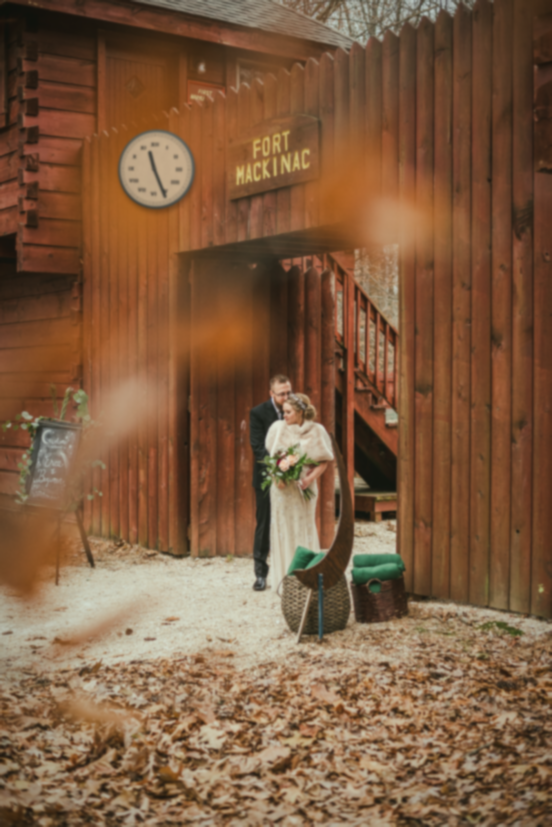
11:26
